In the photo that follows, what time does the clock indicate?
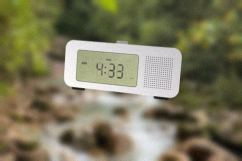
4:33
